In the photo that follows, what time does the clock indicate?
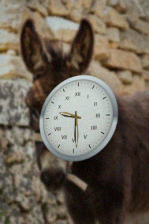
9:29
